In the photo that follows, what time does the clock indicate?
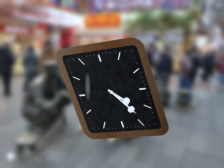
4:24
